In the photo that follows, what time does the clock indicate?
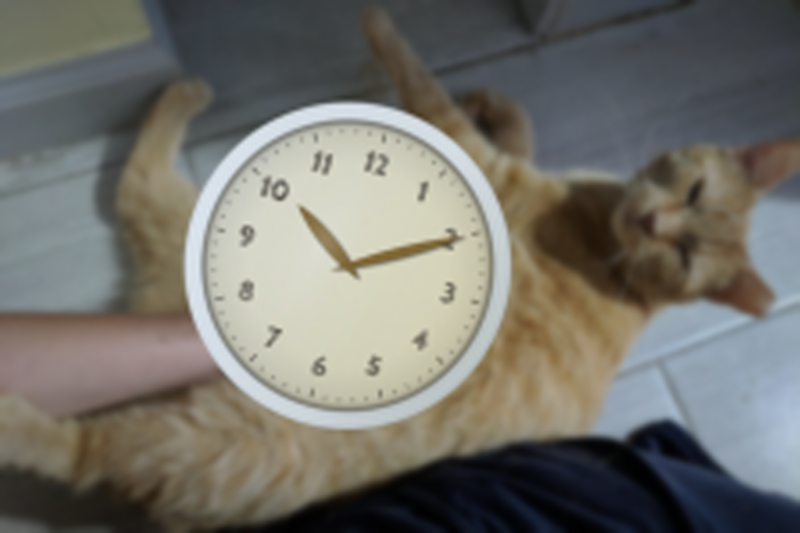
10:10
